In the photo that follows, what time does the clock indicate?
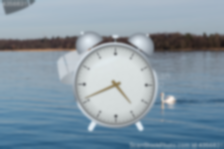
4:41
